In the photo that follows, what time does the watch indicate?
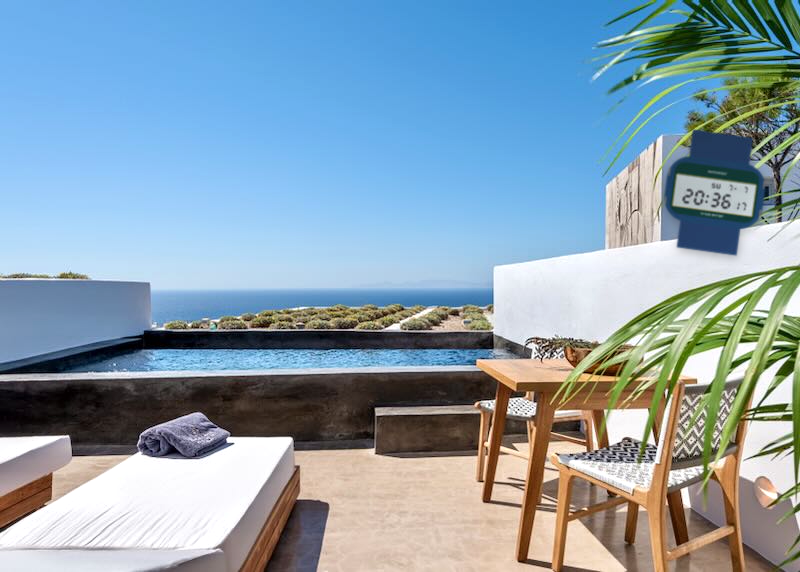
20:36
